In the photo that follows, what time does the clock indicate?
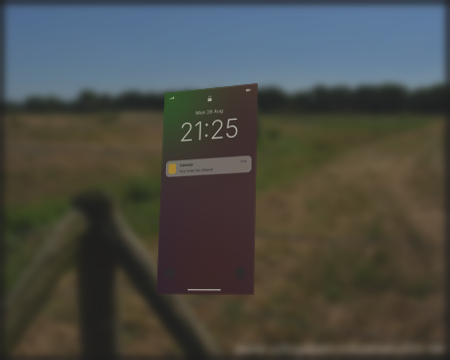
21:25
